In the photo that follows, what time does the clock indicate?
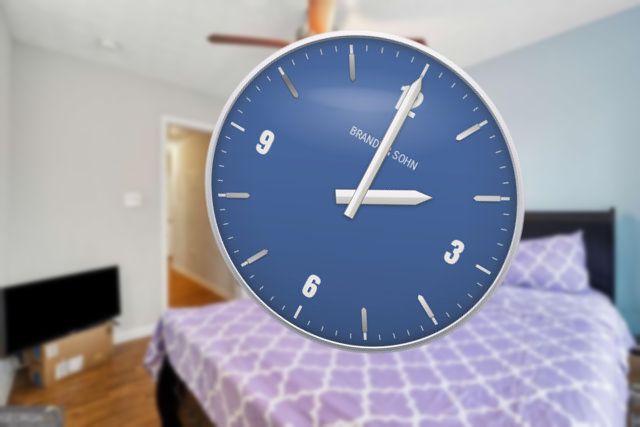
2:00
